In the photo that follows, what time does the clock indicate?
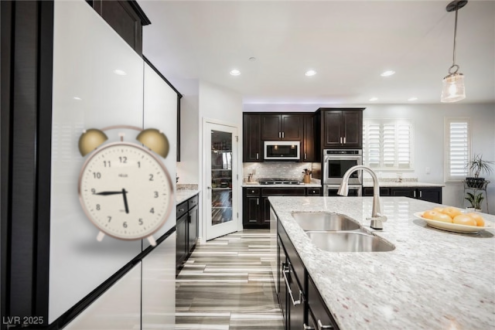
5:44
